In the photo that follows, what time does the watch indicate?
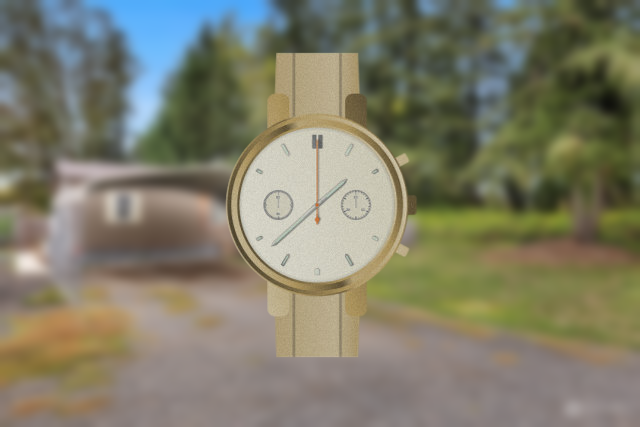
1:38
